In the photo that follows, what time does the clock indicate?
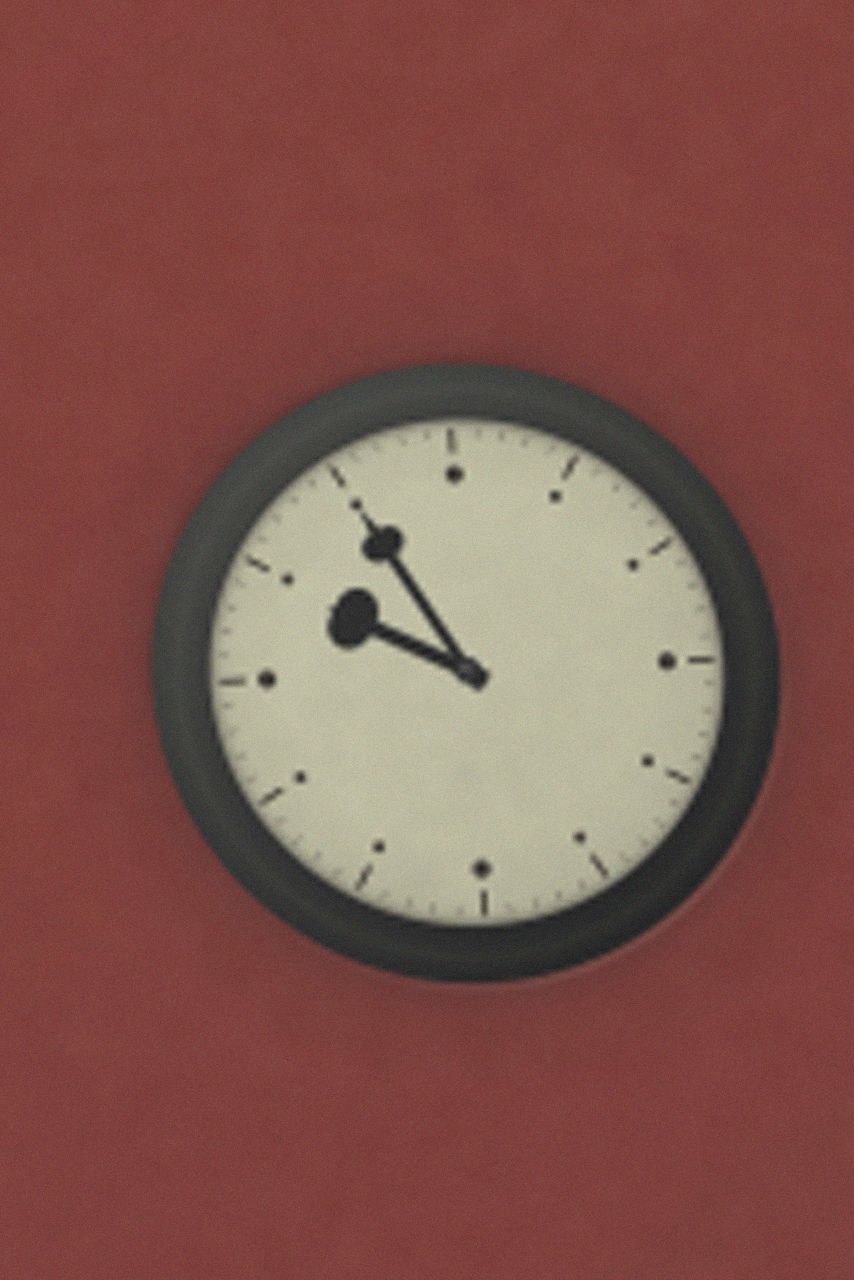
9:55
